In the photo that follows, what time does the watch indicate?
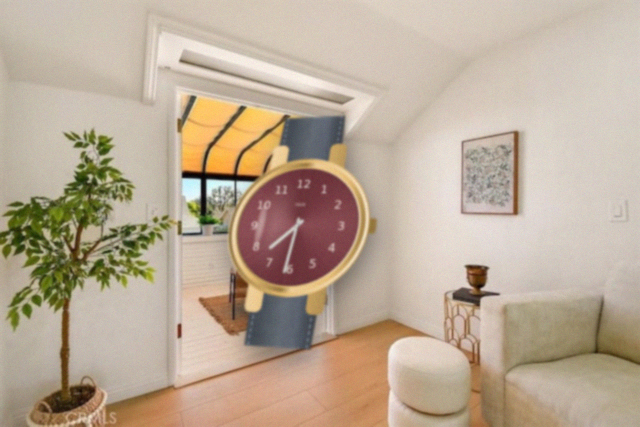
7:31
